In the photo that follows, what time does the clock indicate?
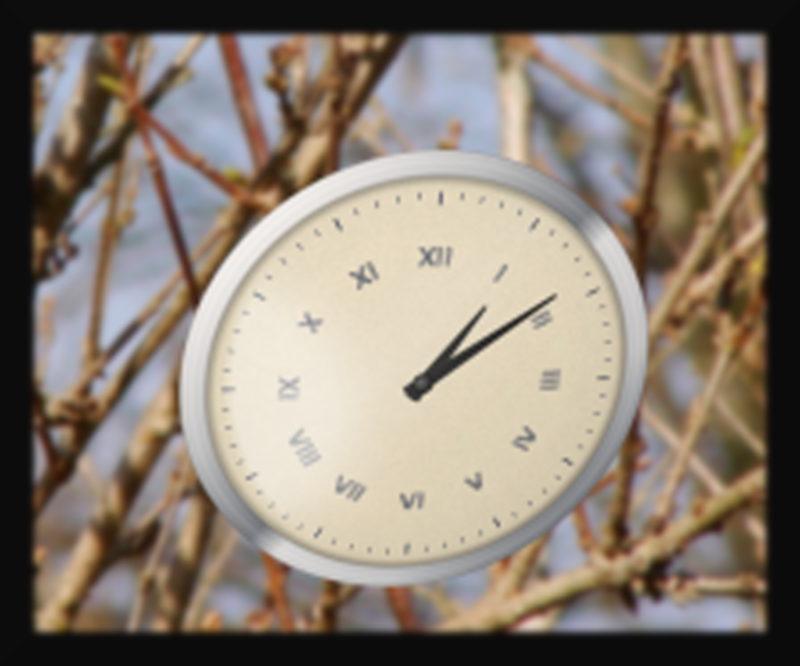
1:09
